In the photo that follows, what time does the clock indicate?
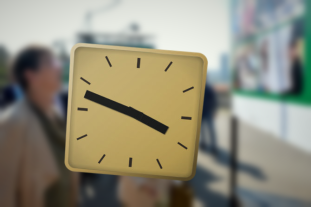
3:48
